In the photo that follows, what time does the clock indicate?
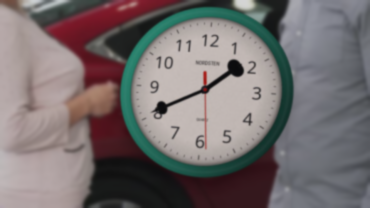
1:40:29
